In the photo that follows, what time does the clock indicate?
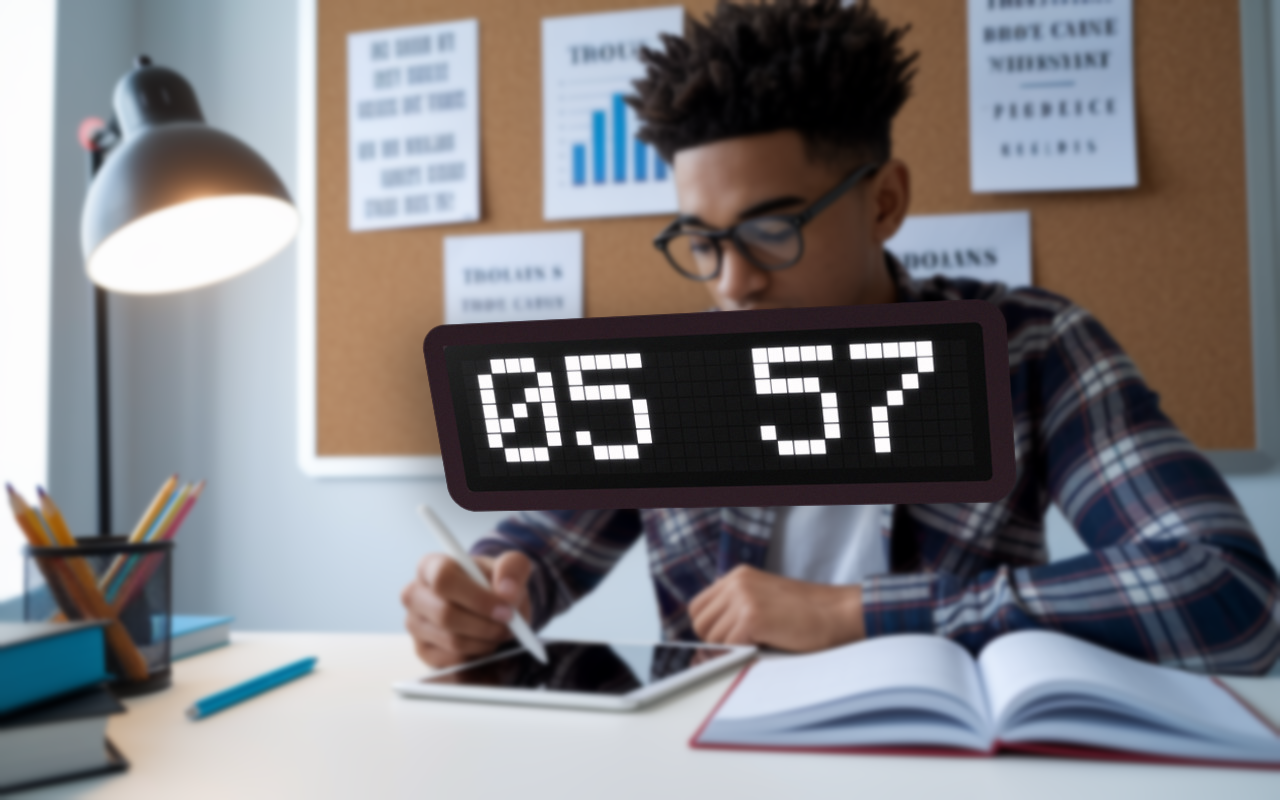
5:57
